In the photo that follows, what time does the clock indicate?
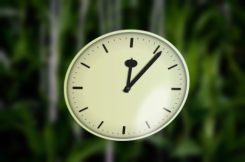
12:06
